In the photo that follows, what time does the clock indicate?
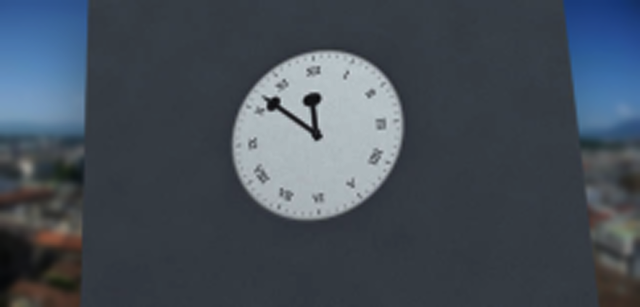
11:52
